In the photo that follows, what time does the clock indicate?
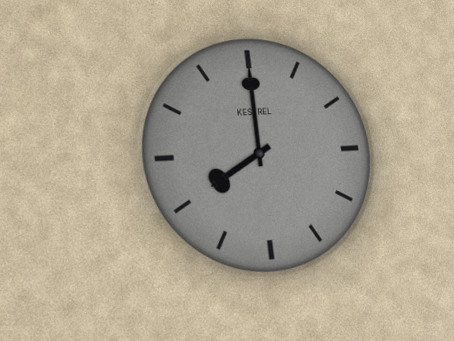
8:00
